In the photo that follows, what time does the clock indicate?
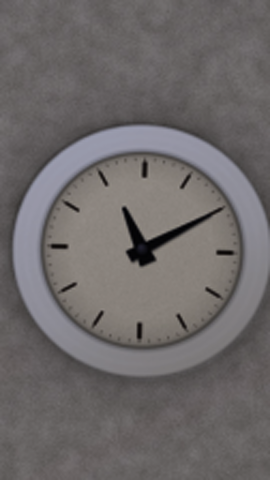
11:10
